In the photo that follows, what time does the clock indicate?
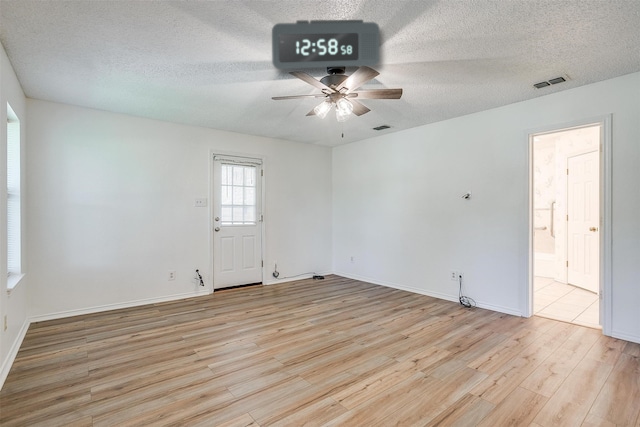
12:58
